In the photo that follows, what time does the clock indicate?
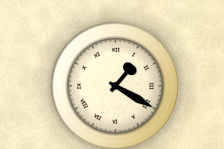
1:20
